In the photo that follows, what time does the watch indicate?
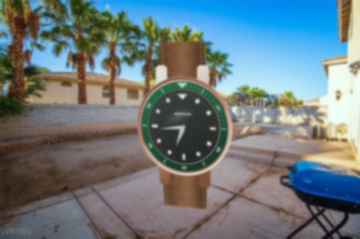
6:44
